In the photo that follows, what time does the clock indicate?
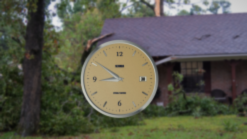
8:51
